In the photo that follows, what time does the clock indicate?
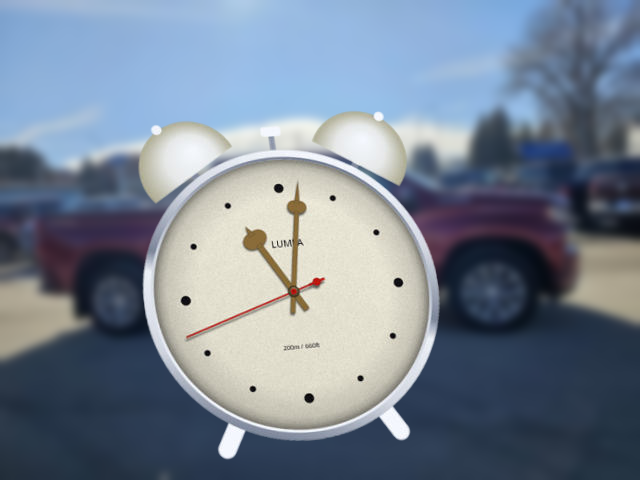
11:01:42
